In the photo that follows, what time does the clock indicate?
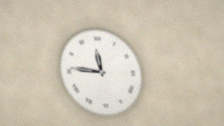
11:46
